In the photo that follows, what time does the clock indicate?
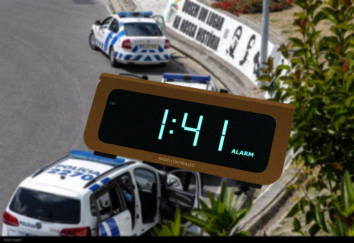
1:41
